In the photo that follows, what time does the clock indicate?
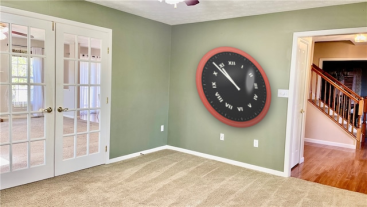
10:53
